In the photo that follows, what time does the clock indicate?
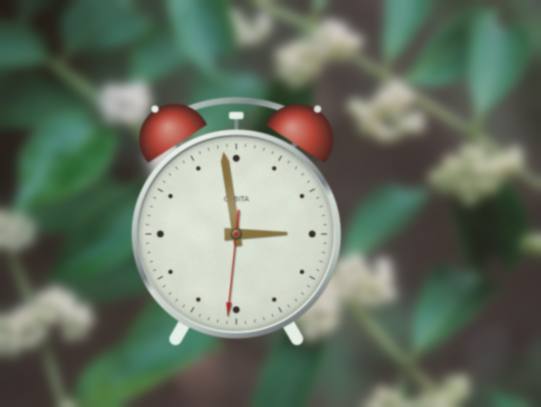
2:58:31
